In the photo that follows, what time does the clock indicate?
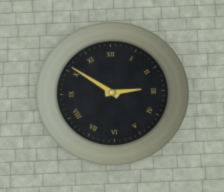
2:51
